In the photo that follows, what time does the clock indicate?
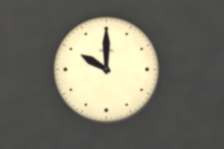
10:00
